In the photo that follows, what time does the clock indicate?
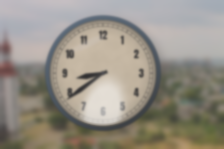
8:39
